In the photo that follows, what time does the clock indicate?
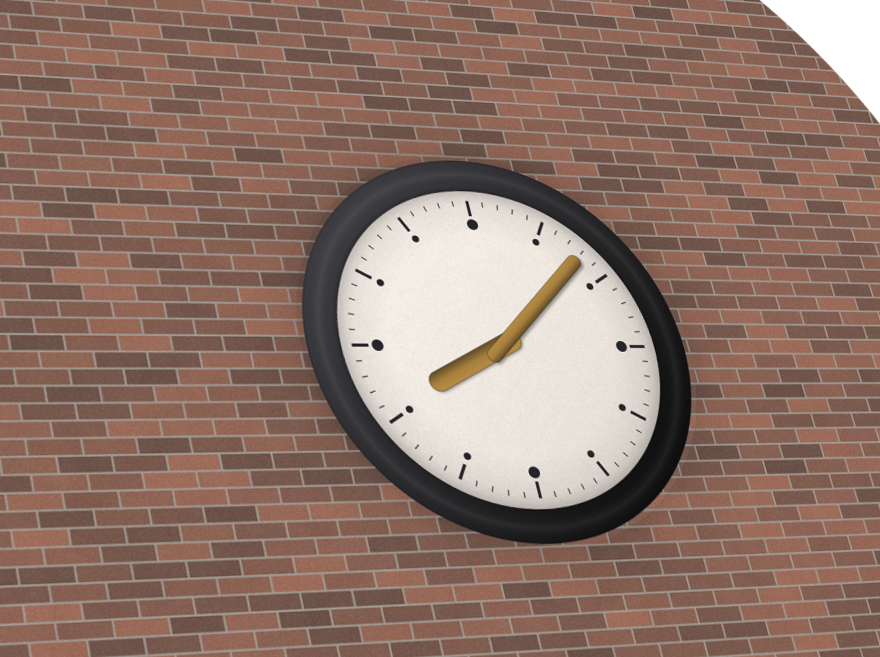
8:08
